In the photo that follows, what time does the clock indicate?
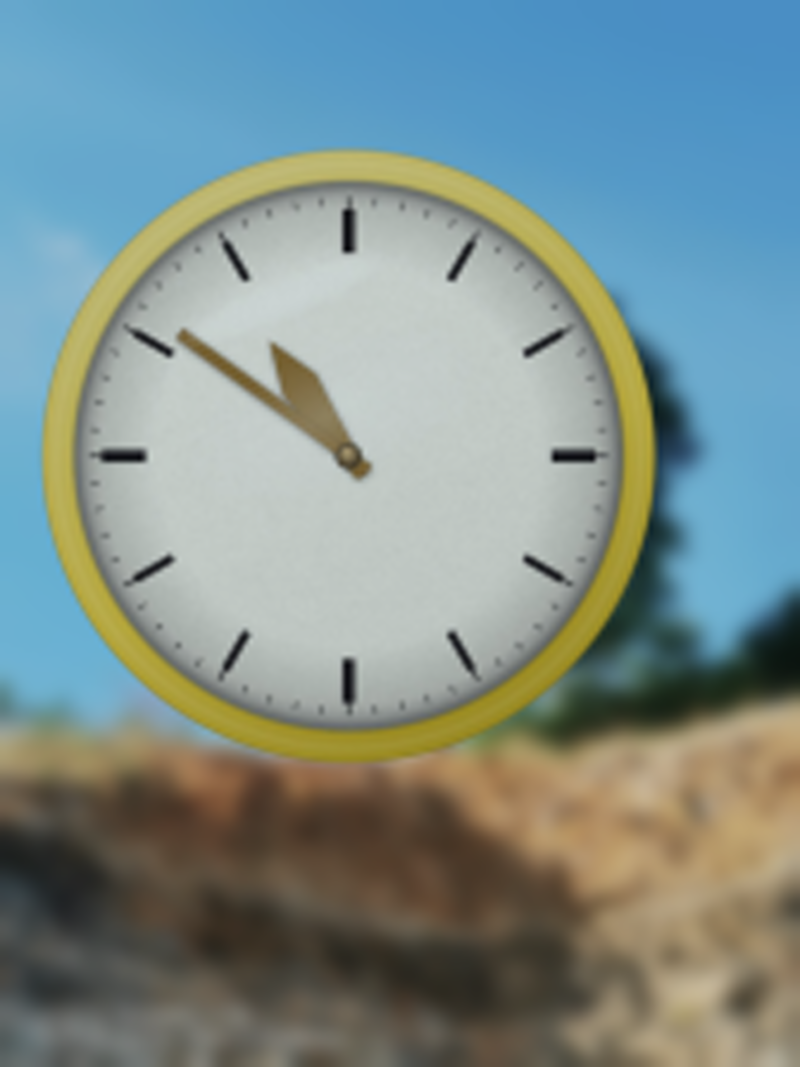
10:51
